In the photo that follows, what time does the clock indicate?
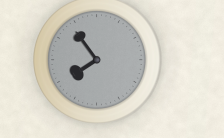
7:54
